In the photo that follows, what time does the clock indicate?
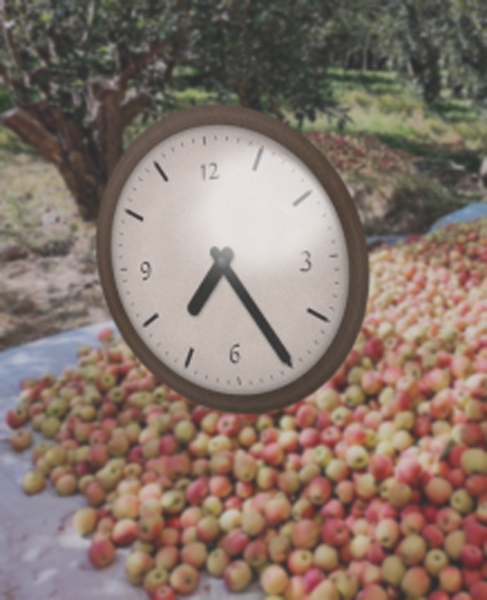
7:25
